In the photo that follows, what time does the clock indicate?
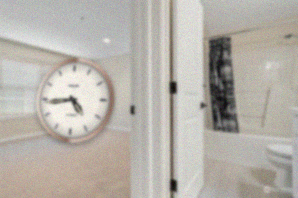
4:44
